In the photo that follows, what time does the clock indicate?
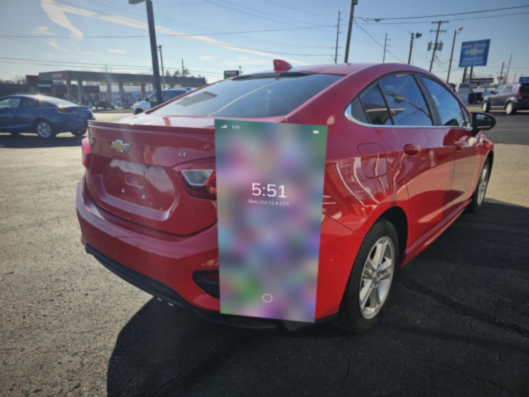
5:51
